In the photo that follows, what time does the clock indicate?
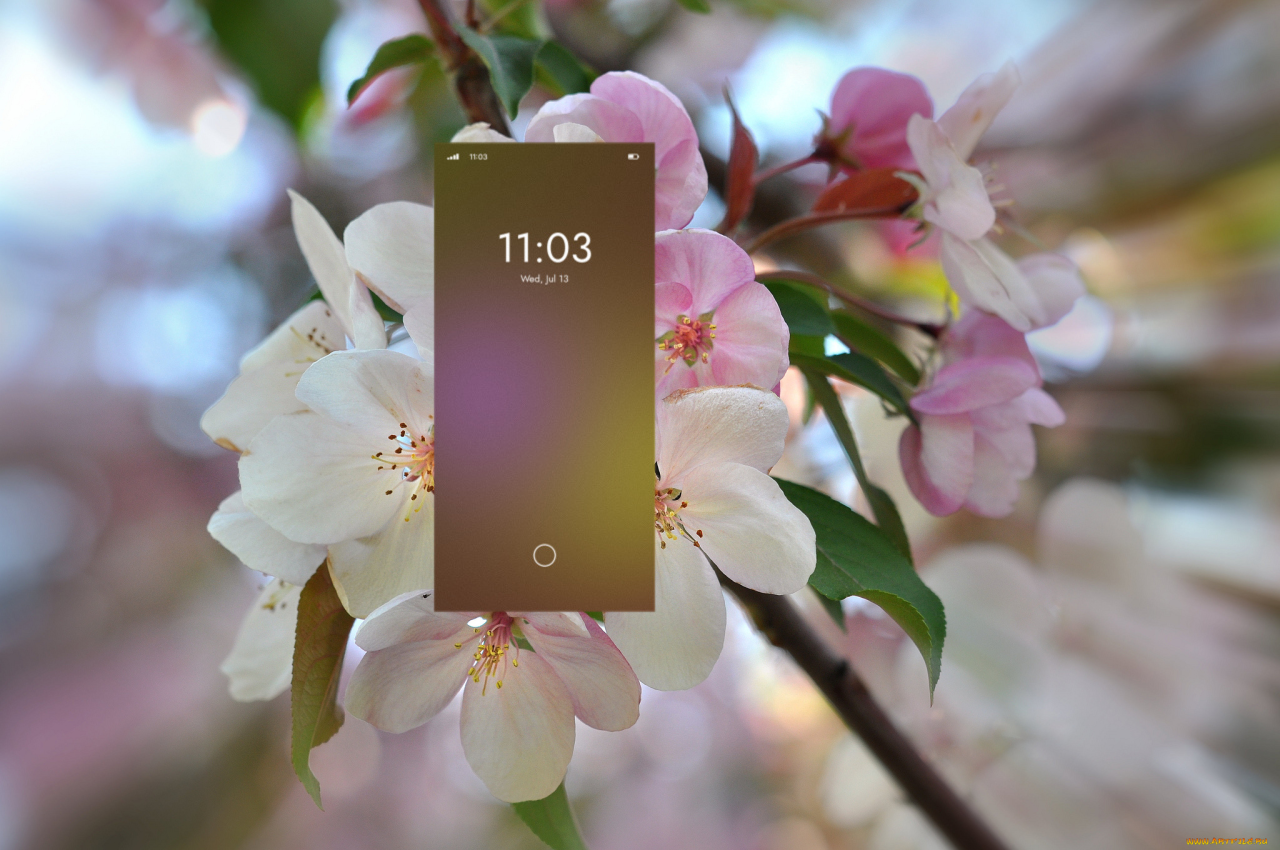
11:03
